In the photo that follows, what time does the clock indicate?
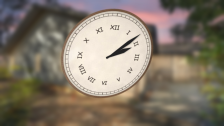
2:08
